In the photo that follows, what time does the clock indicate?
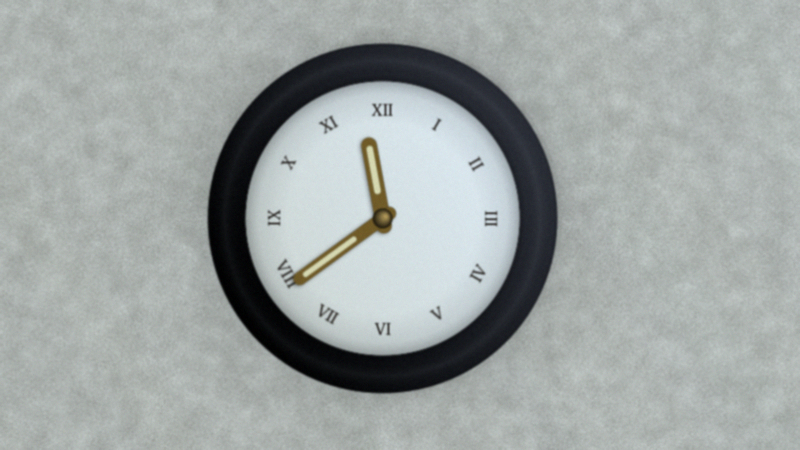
11:39
